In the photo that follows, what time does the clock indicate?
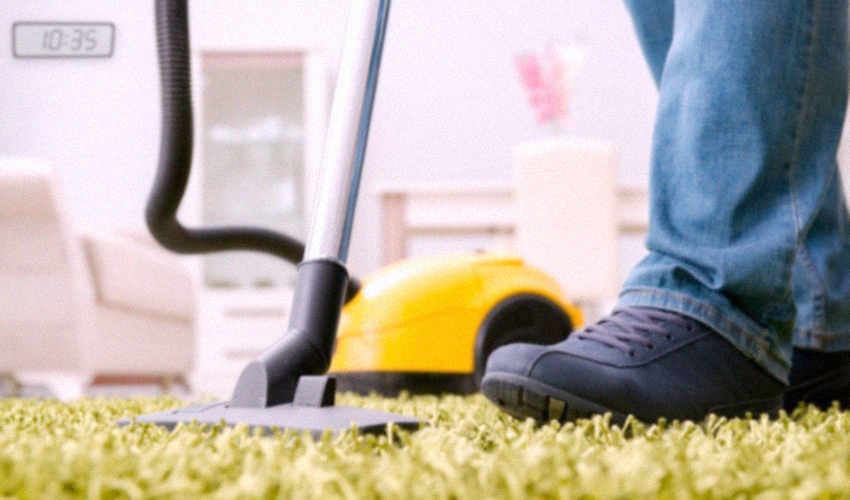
10:35
